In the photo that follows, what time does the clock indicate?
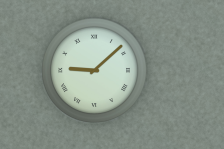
9:08
